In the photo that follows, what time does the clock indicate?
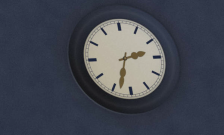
2:33
